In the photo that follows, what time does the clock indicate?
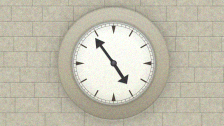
4:54
